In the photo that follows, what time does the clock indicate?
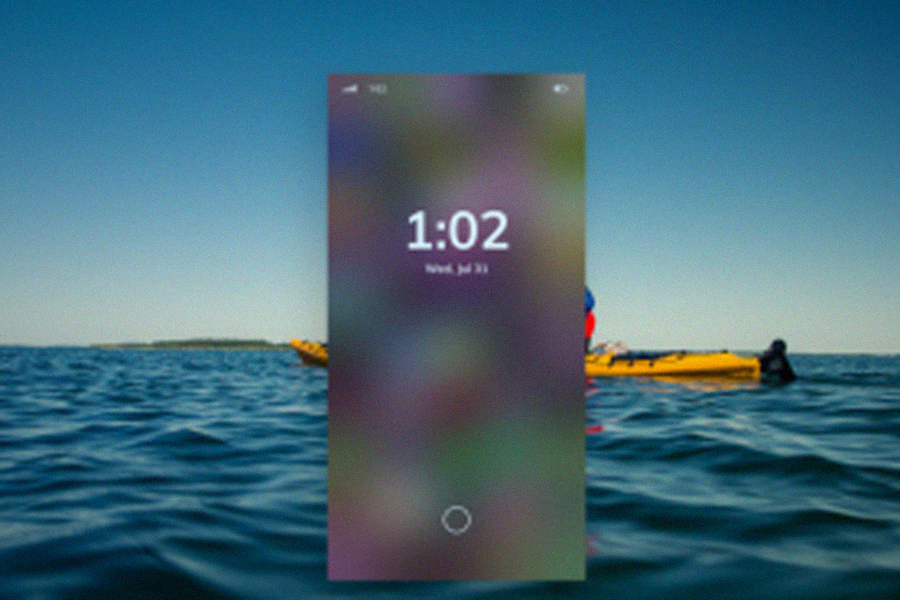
1:02
